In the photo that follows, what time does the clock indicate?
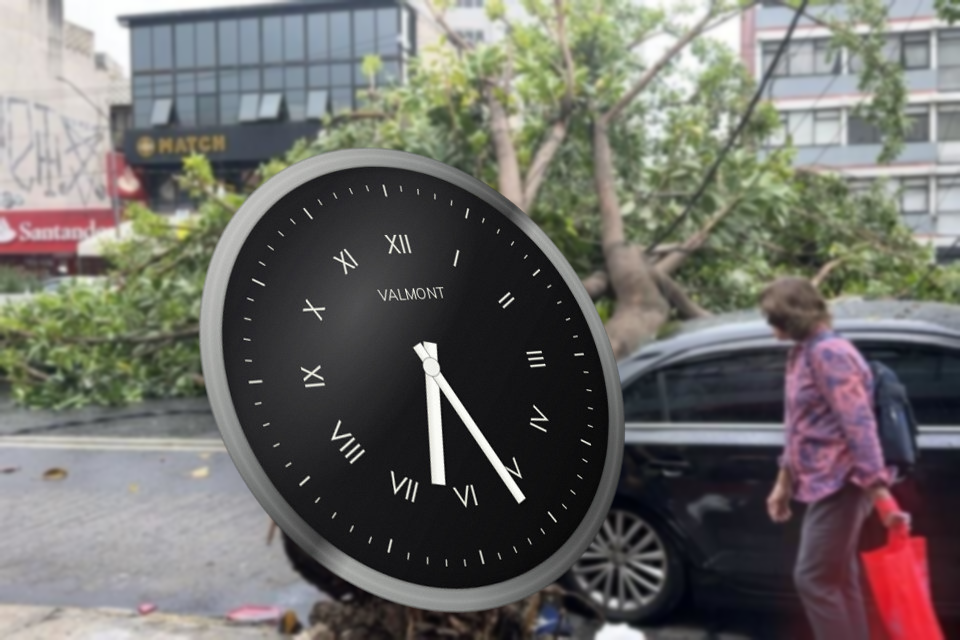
6:26
